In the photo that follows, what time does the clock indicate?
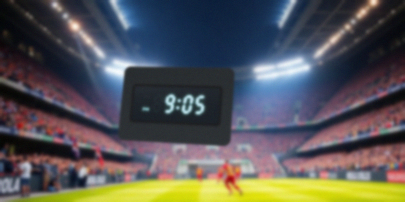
9:05
